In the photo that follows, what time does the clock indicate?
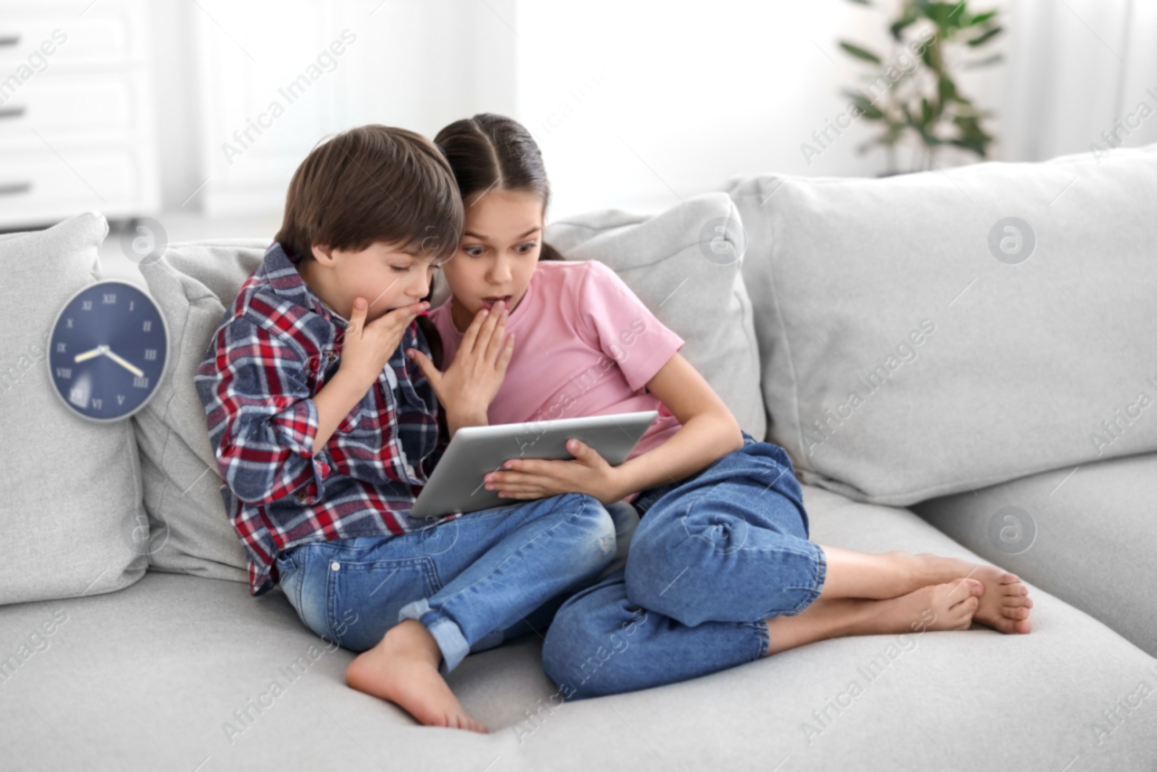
8:19
